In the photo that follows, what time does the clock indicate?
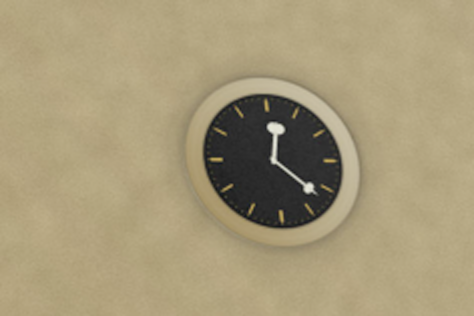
12:22
